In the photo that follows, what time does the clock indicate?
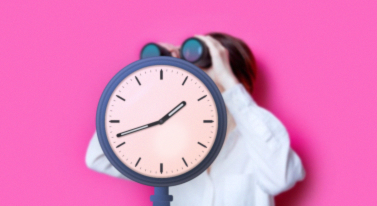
1:42
